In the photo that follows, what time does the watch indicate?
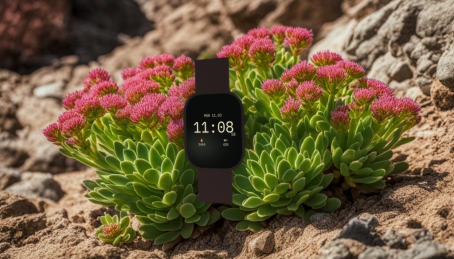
11:08
